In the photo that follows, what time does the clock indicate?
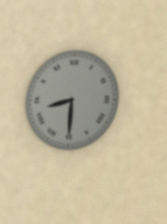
8:30
